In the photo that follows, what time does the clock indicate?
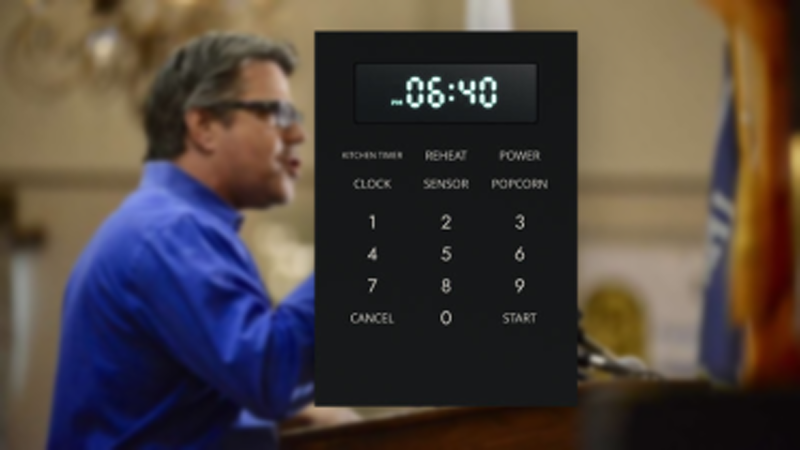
6:40
